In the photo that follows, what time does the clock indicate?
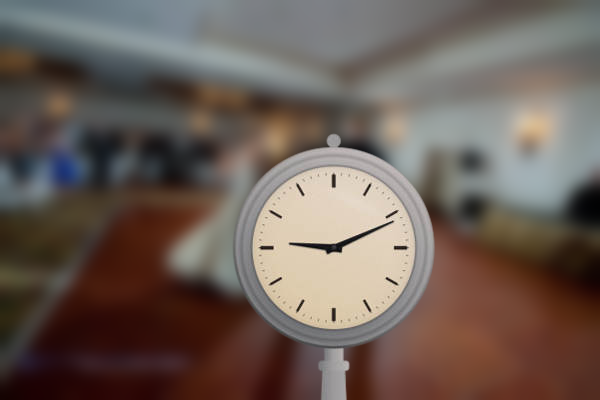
9:11
